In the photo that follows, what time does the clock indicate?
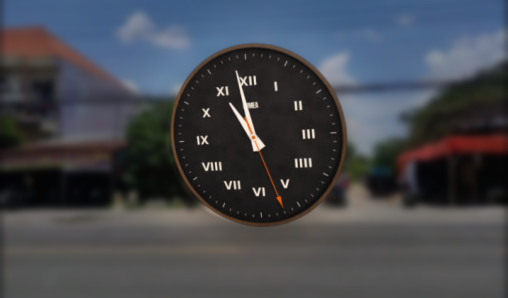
10:58:27
